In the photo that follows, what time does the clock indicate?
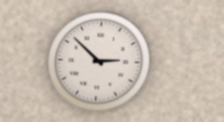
2:52
